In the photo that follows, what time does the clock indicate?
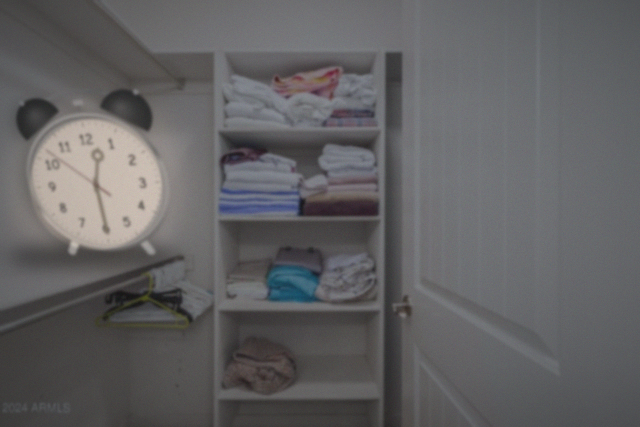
12:29:52
